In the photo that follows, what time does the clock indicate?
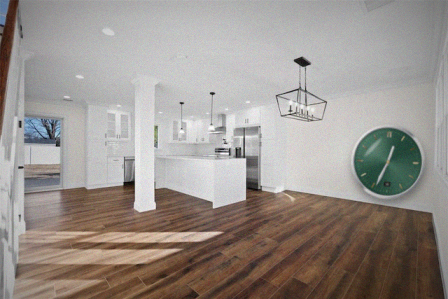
12:34
